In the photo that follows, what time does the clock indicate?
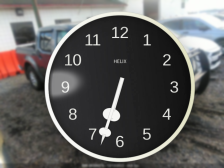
6:33
